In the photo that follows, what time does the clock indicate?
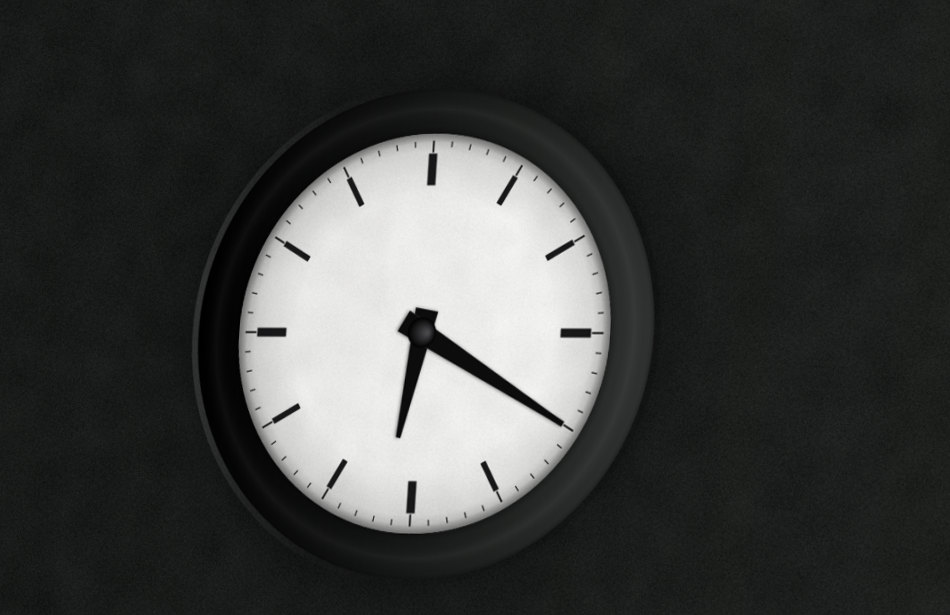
6:20
